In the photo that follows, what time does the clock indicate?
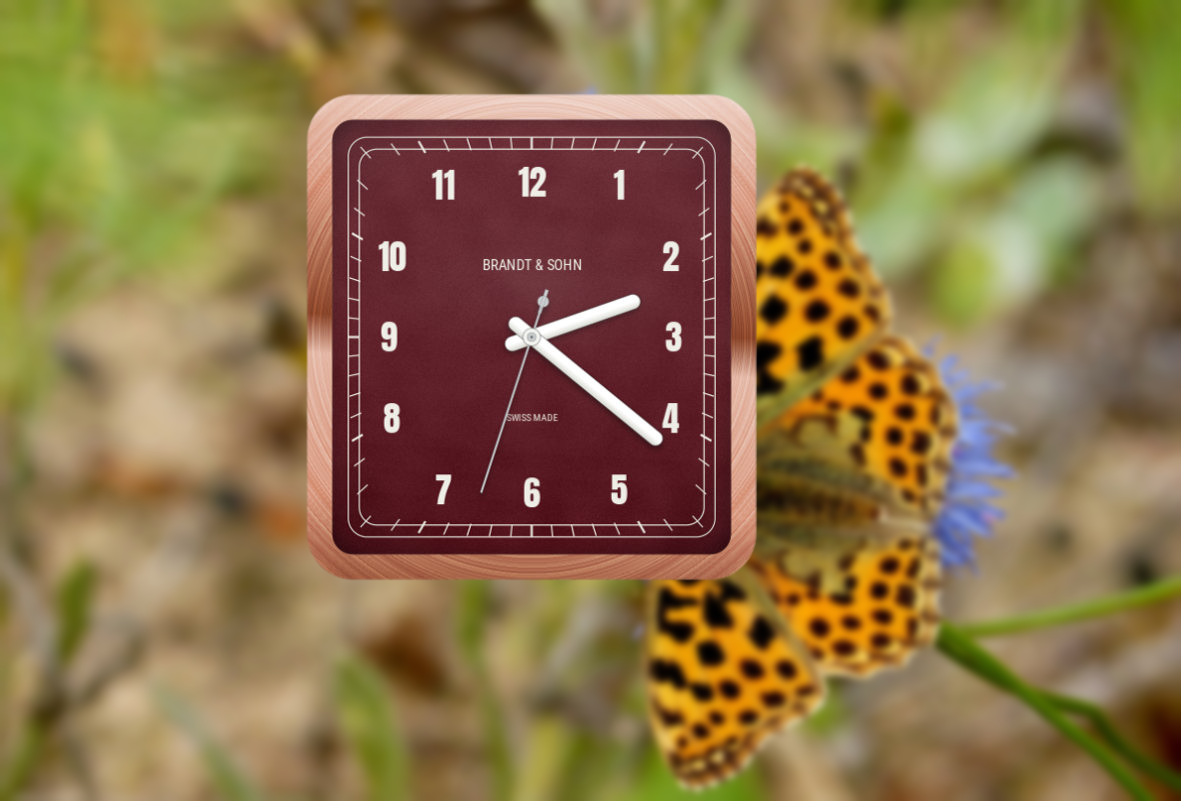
2:21:33
